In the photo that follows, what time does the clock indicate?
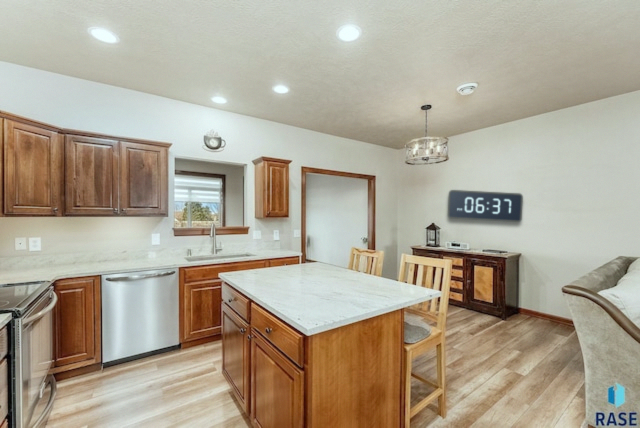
6:37
